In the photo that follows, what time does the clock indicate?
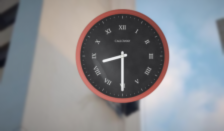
8:30
